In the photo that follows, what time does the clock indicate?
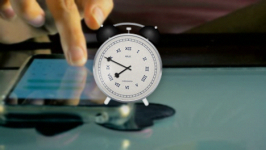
7:49
